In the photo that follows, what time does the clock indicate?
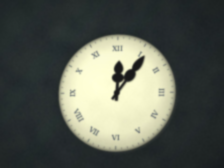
12:06
